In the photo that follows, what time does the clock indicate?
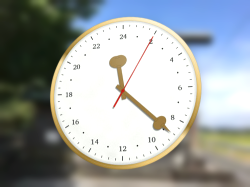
23:22:05
